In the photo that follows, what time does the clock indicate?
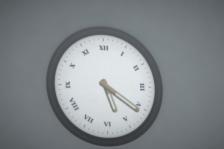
5:21
